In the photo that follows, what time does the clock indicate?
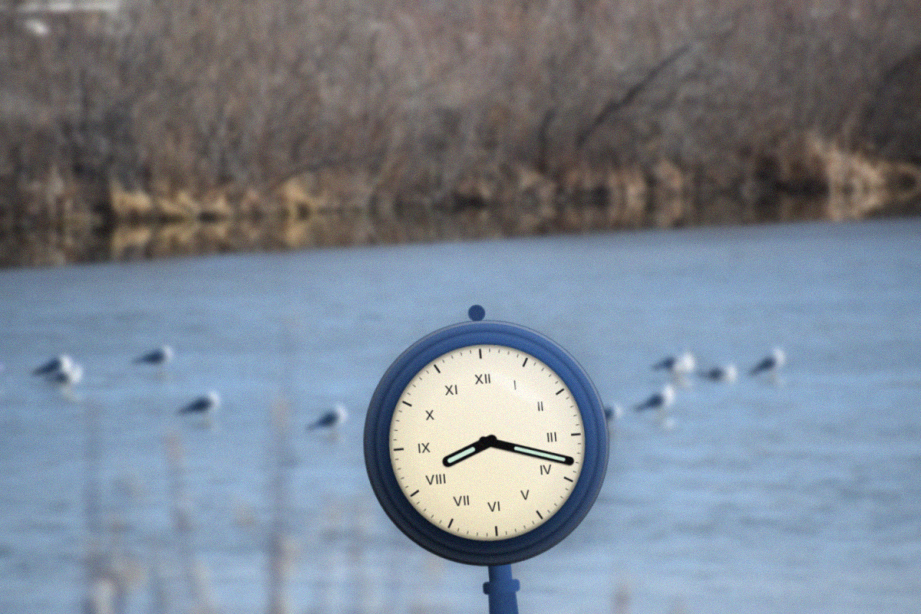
8:18
